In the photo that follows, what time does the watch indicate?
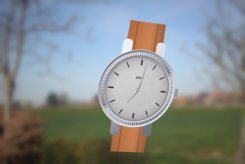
7:02
